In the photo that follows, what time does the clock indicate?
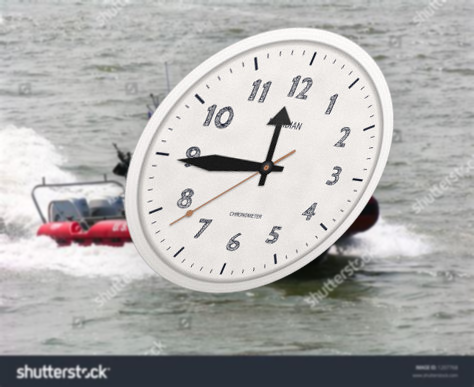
11:44:38
